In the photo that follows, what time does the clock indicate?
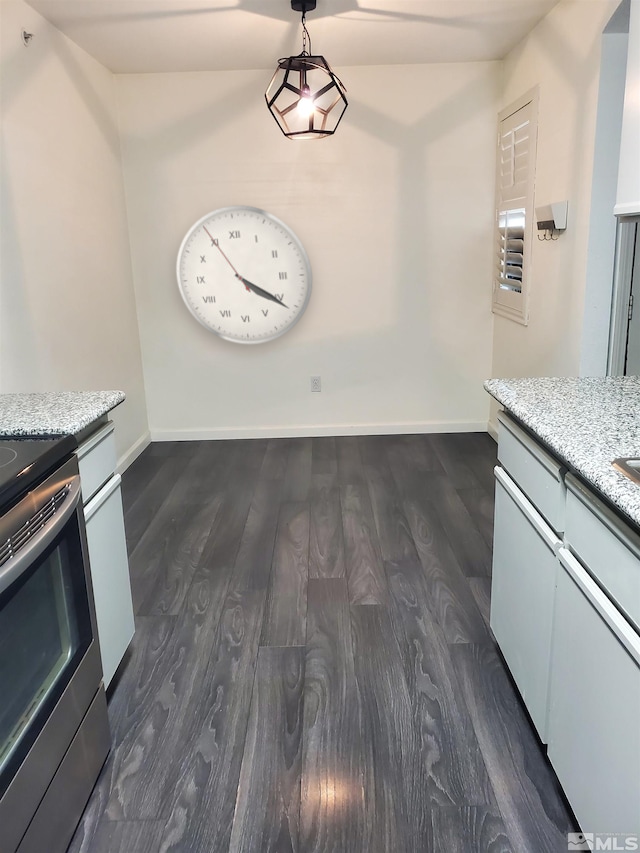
4:20:55
